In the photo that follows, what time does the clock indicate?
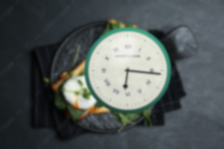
6:16
